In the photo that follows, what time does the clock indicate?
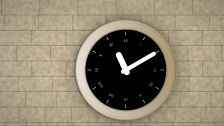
11:10
